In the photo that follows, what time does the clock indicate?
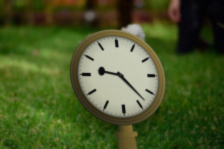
9:23
